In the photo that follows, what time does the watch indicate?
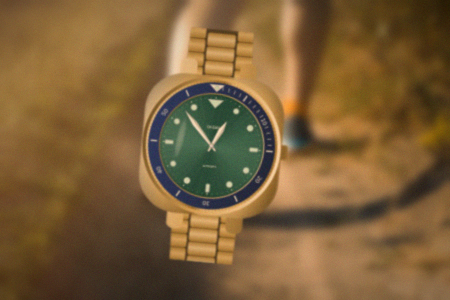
12:53
